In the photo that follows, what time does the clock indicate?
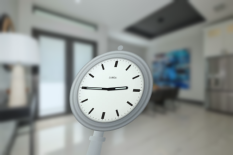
2:45
